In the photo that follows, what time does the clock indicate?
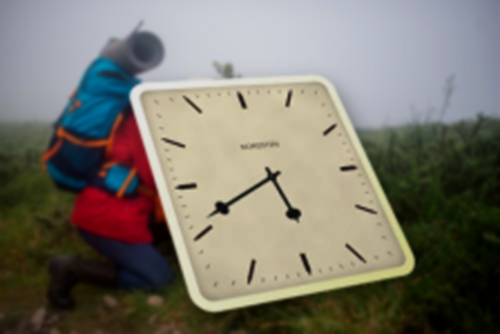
5:41
